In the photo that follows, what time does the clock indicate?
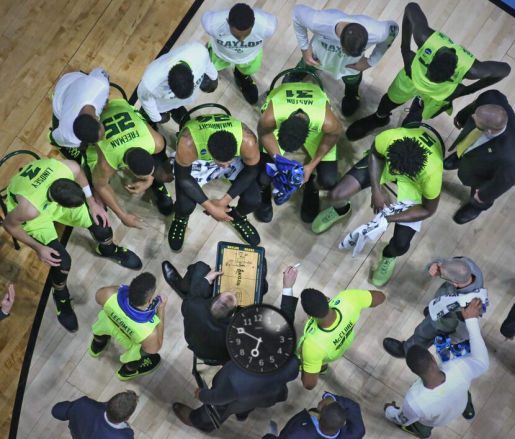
6:50
